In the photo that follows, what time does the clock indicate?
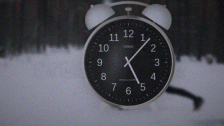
5:07
